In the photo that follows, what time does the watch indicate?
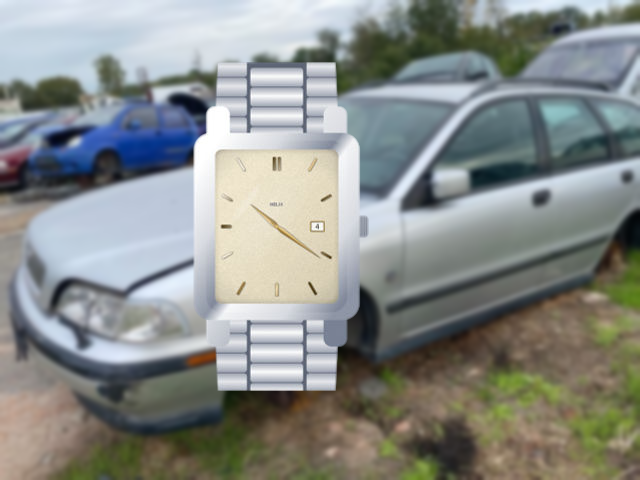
10:21
